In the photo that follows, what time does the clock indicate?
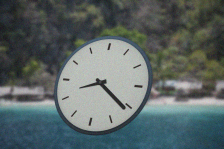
8:21
